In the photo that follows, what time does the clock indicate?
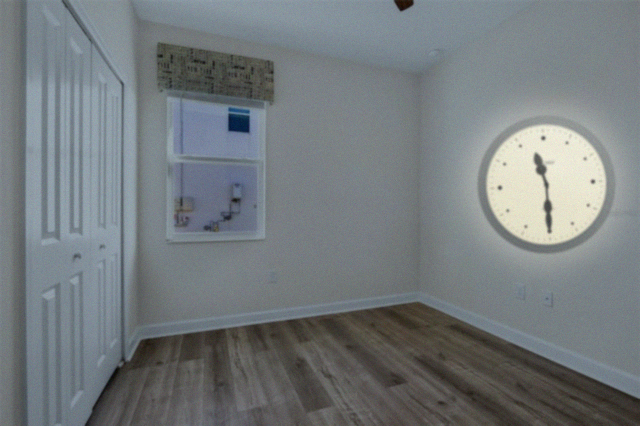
11:30
